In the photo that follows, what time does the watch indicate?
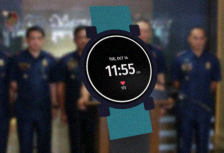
11:55
